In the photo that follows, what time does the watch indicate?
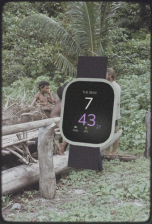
7:43
